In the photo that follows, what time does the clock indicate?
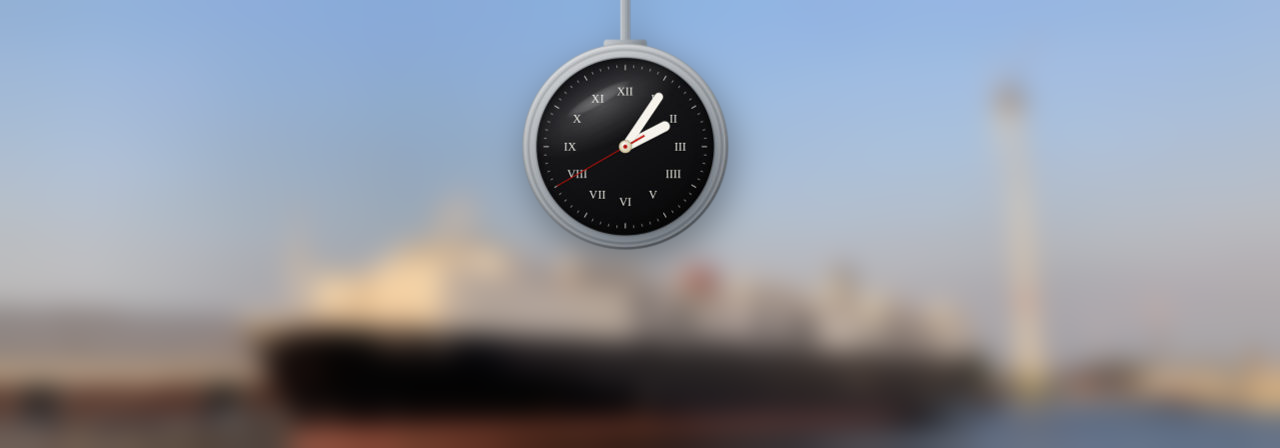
2:05:40
